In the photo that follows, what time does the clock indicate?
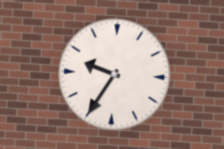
9:35
